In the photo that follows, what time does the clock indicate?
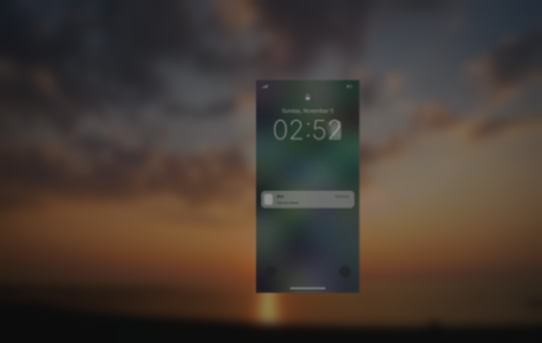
2:52
